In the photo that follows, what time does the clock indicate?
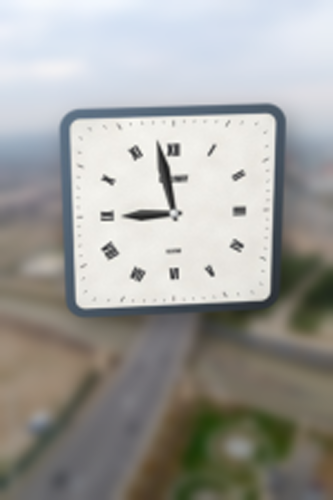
8:58
